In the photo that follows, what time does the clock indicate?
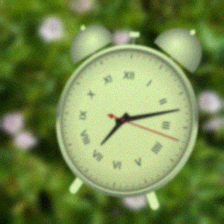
7:12:17
